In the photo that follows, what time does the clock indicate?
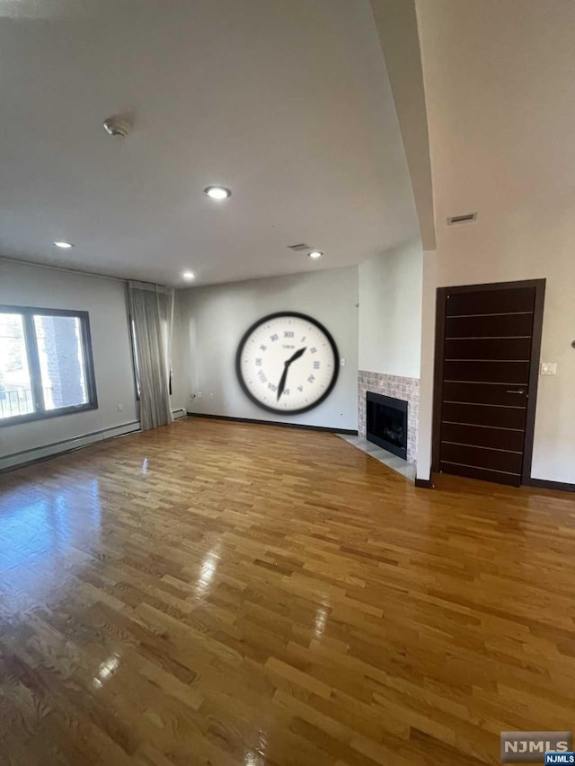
1:32
